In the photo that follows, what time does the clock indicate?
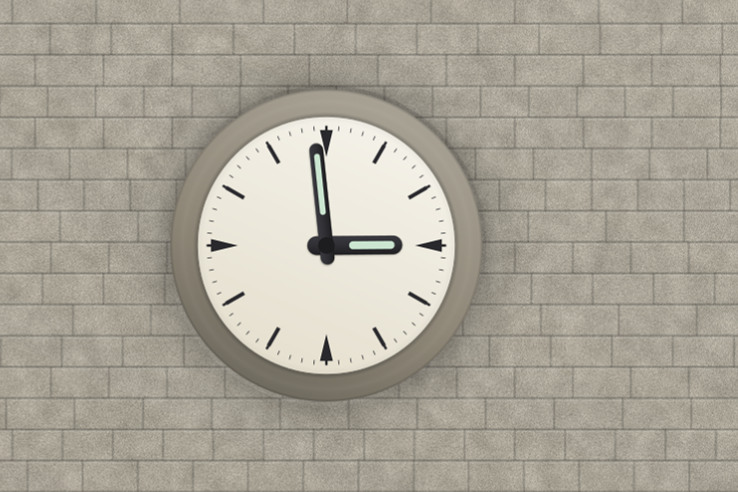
2:59
